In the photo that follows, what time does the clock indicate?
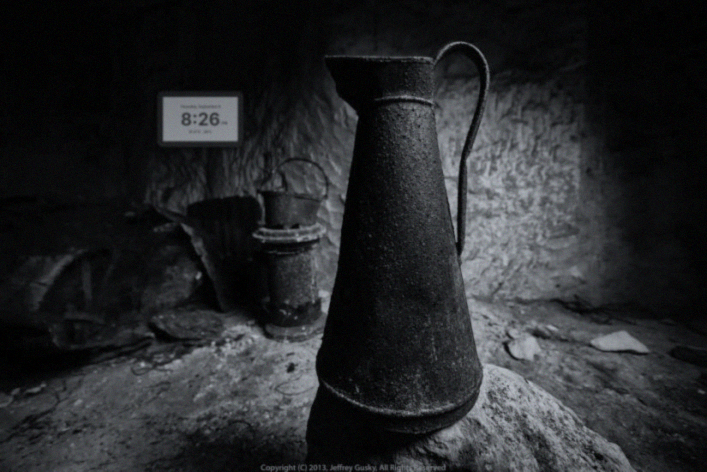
8:26
